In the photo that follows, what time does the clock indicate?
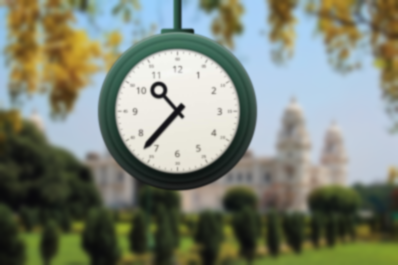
10:37
